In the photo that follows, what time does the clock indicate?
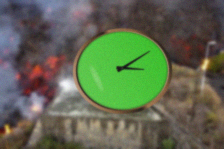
3:09
